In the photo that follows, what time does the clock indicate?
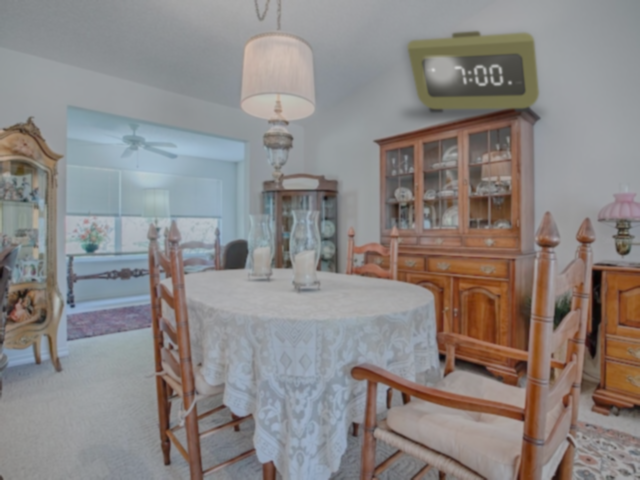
7:00
